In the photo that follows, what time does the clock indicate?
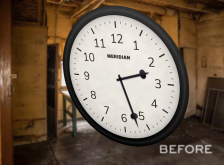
2:27
